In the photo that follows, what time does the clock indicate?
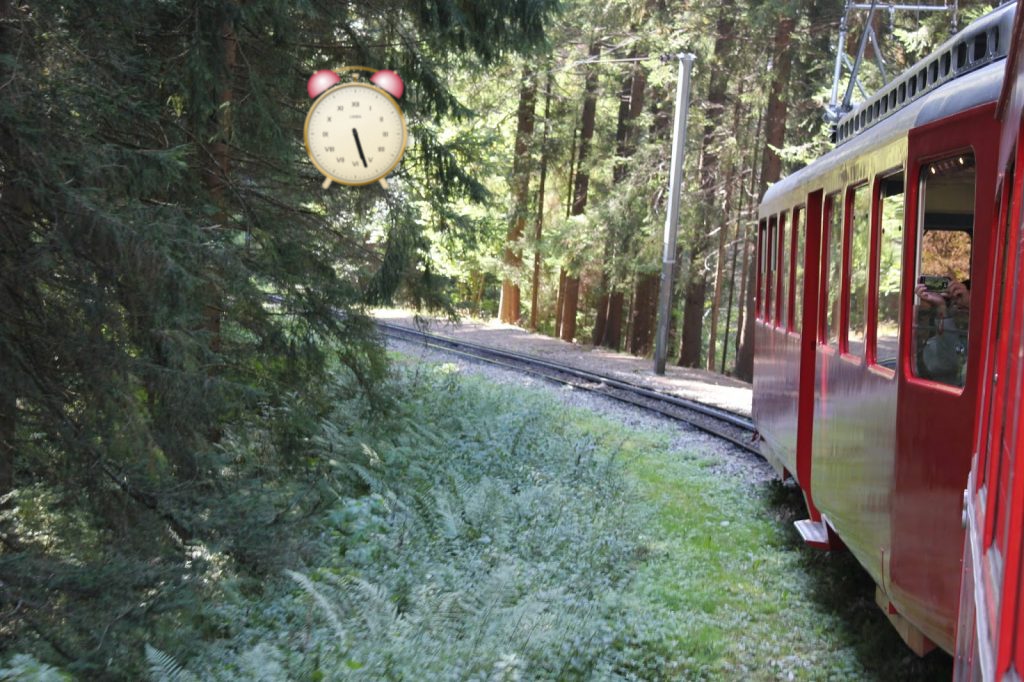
5:27
